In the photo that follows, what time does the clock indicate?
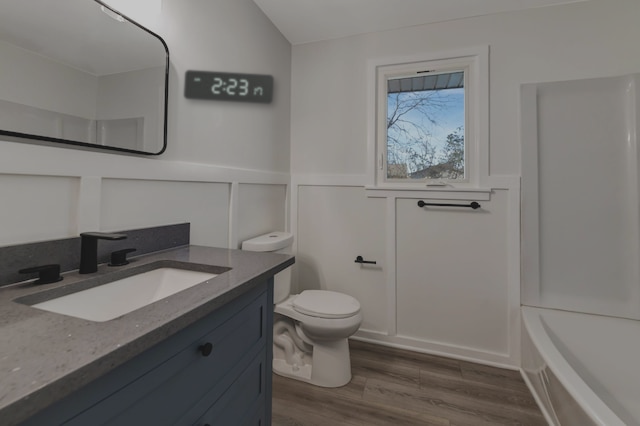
2:23
